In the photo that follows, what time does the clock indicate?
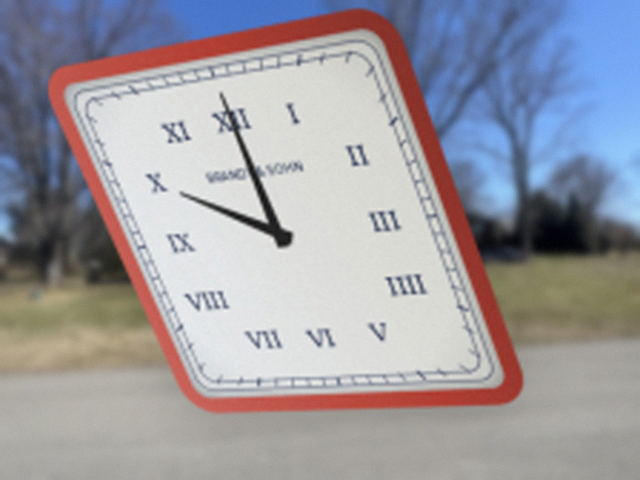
10:00
